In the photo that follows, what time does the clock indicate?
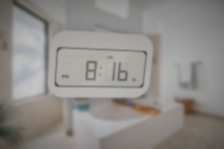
8:16
